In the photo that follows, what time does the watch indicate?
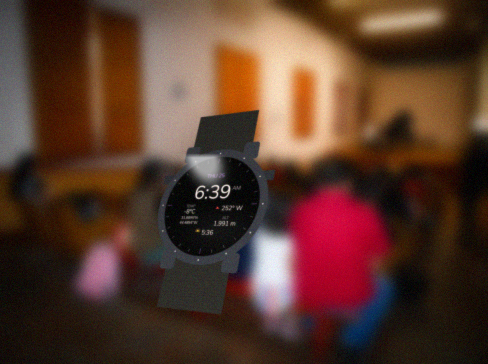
6:39
